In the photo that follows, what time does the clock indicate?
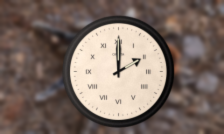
2:00
